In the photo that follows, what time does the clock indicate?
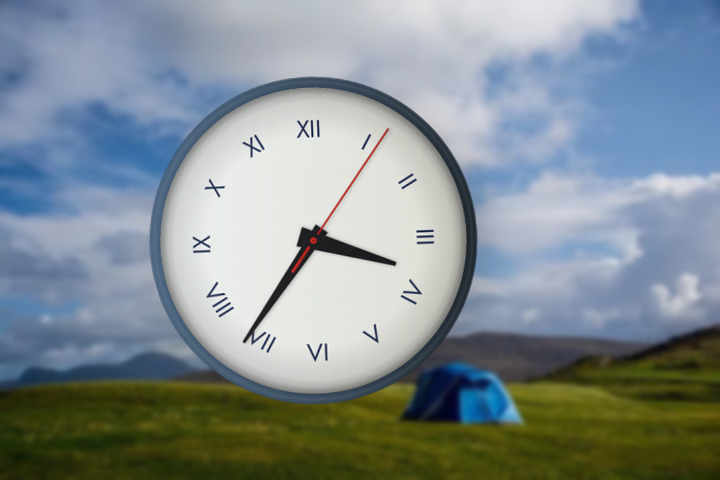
3:36:06
